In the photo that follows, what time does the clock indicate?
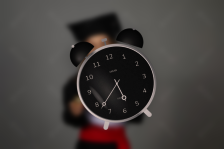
5:38
